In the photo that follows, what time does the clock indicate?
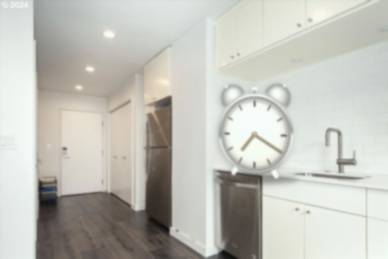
7:20
